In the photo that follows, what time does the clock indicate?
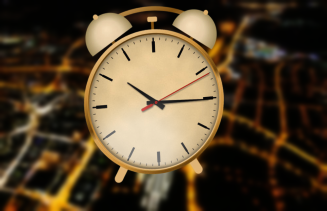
10:15:11
